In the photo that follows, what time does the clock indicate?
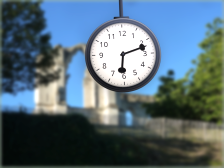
6:12
